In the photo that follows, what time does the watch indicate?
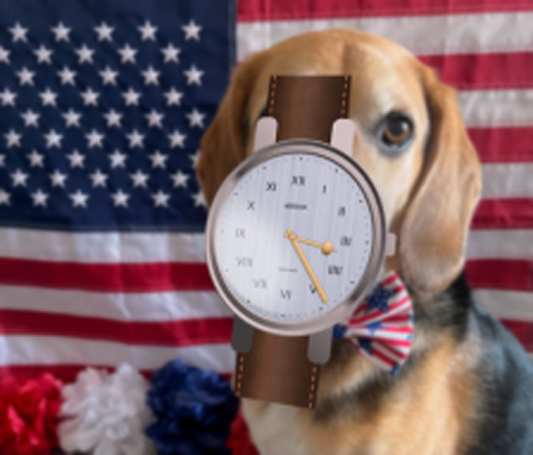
3:24
